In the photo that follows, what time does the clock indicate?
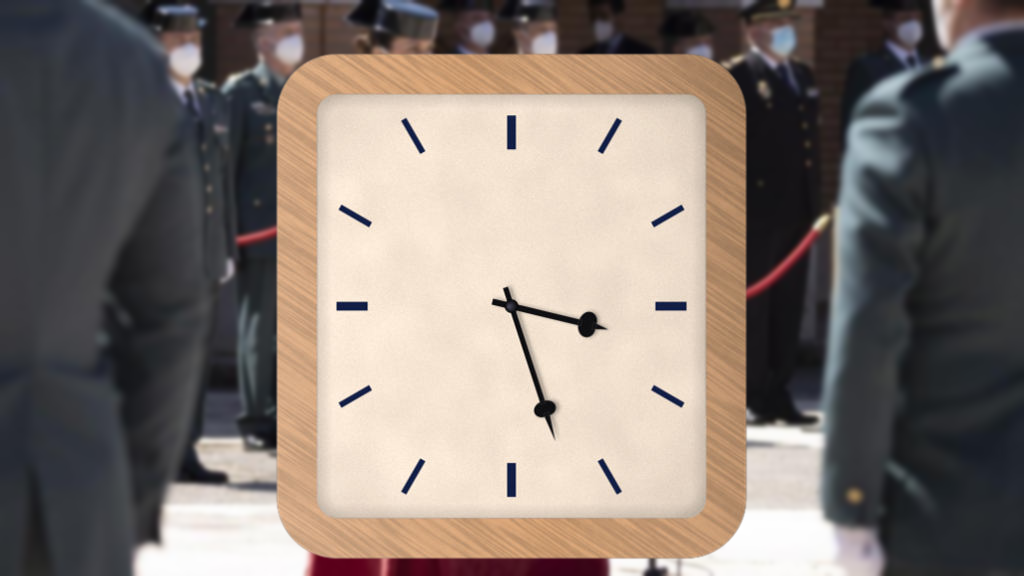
3:27
